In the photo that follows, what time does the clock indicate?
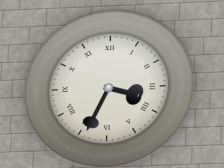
3:34
